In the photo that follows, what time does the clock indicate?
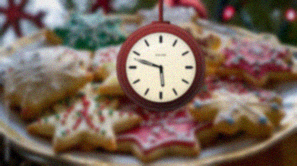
5:48
